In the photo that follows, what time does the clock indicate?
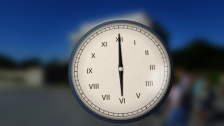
6:00
